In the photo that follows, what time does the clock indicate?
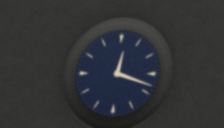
12:18
